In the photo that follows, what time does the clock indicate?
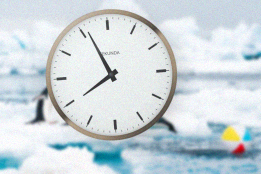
7:56
